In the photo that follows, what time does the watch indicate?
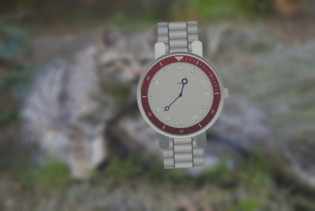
12:38
